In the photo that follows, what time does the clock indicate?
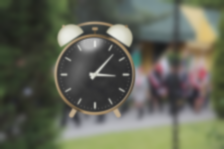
3:07
